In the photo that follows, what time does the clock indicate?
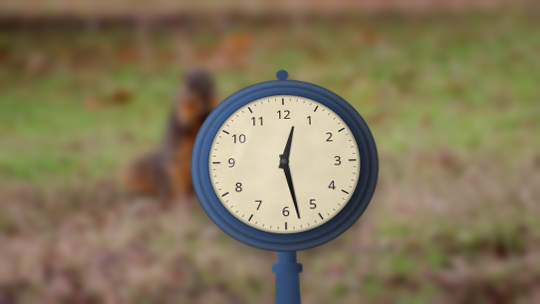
12:28
